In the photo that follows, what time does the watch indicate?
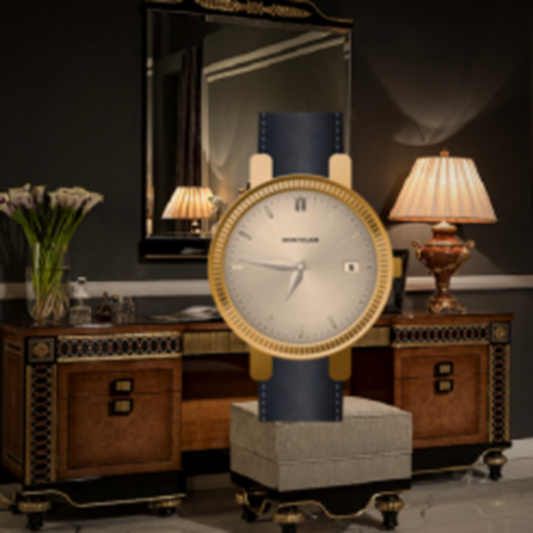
6:46
